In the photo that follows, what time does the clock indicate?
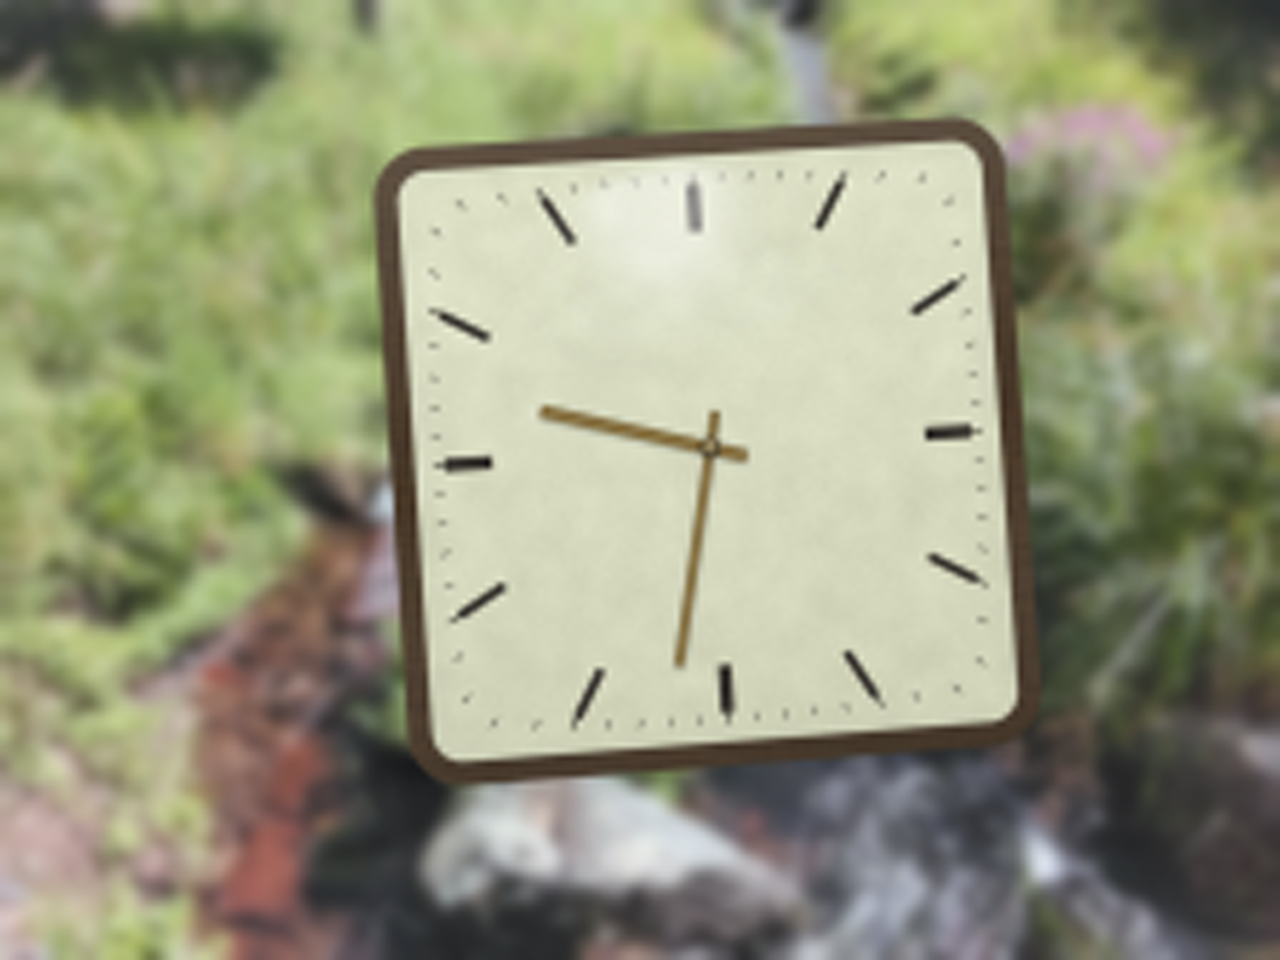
9:32
